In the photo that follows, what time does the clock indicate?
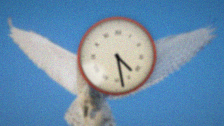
4:28
